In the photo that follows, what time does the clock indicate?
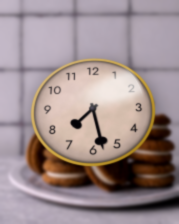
7:28
